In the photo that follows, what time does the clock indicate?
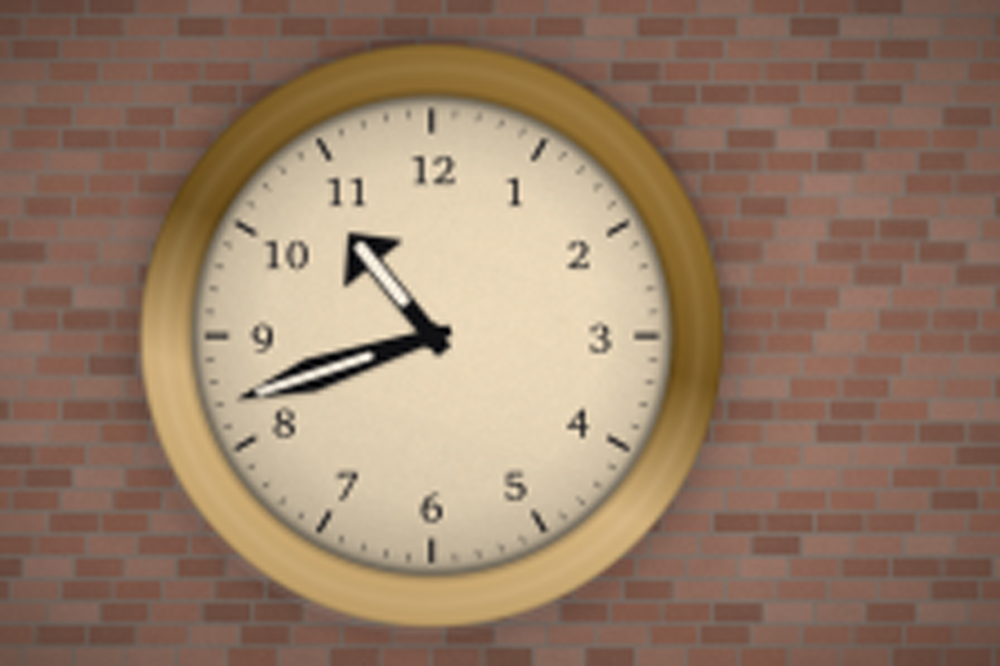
10:42
